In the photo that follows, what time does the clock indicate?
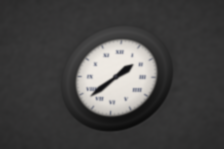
1:38
